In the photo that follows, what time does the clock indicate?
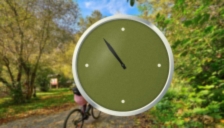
10:54
